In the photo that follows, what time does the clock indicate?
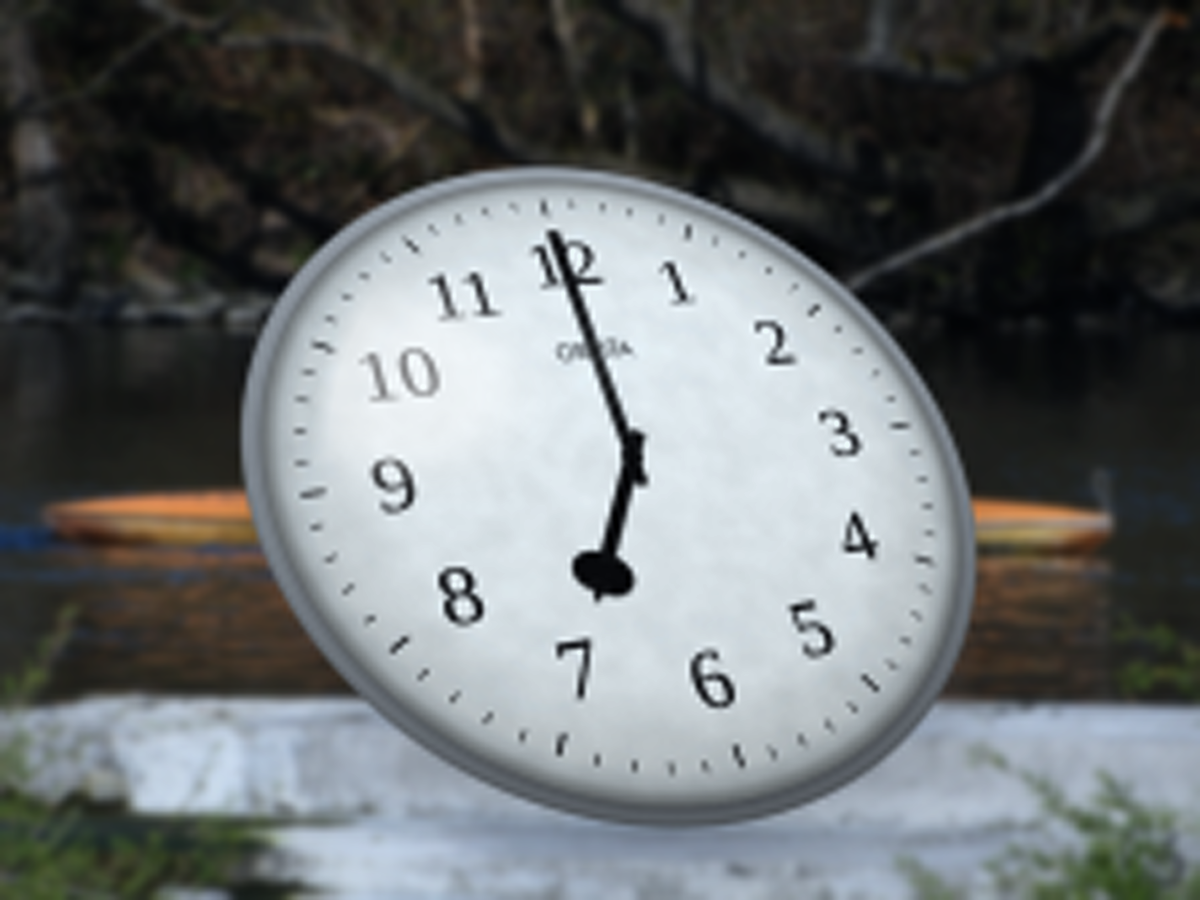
7:00
